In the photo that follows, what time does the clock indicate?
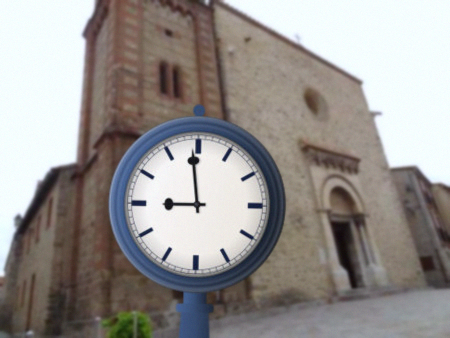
8:59
